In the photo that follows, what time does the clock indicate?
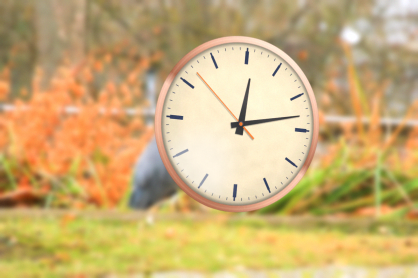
12:12:52
